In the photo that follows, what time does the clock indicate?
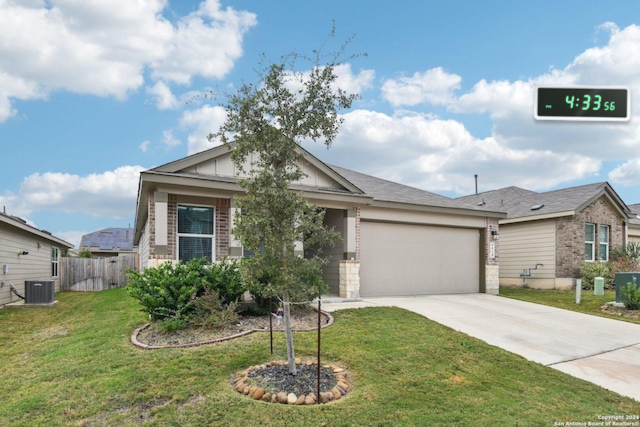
4:33
